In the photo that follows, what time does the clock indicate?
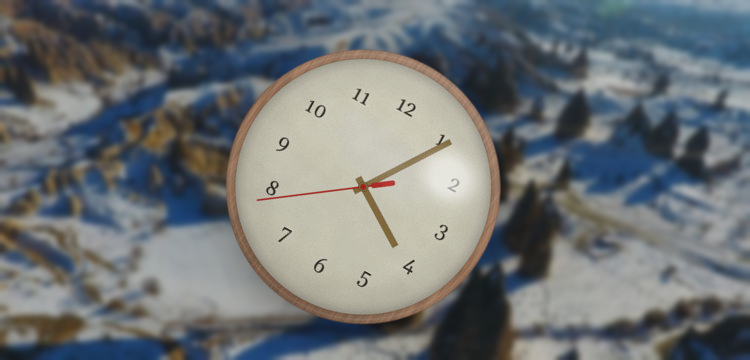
4:05:39
